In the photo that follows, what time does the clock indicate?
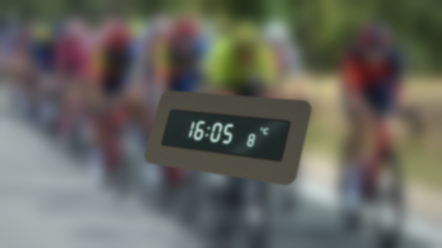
16:05
